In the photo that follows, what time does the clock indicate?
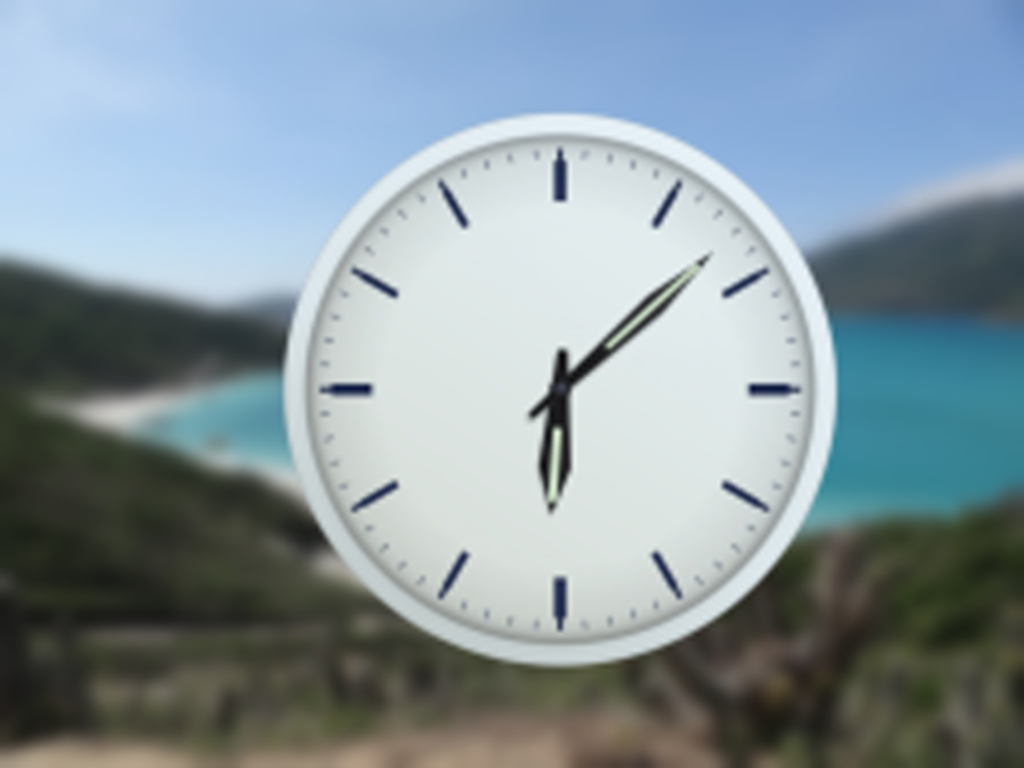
6:08
